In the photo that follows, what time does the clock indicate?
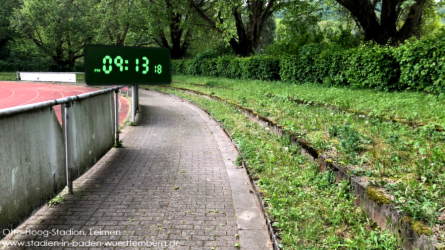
9:13:18
